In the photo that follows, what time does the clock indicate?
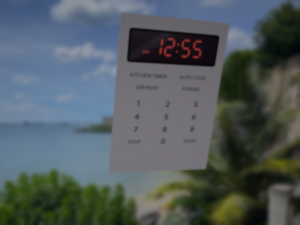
12:55
